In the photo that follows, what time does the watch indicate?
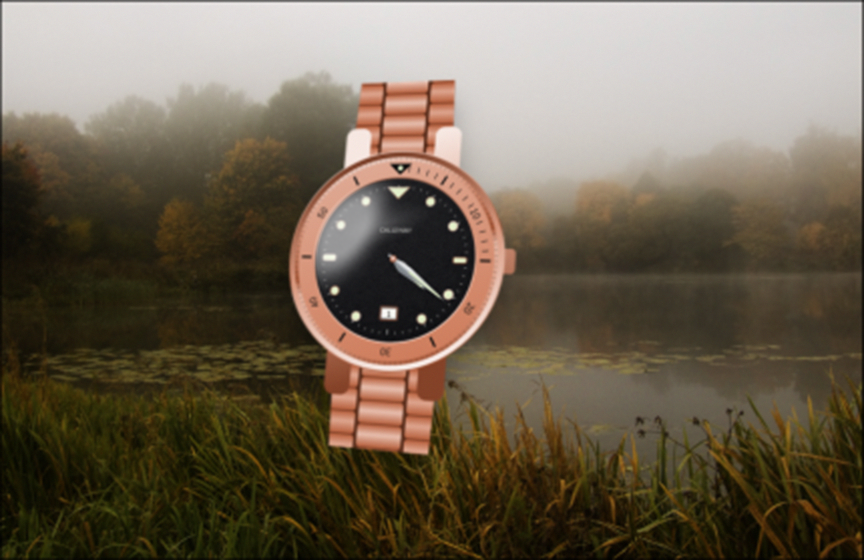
4:21
